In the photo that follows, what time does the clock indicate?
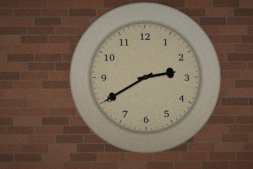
2:40
